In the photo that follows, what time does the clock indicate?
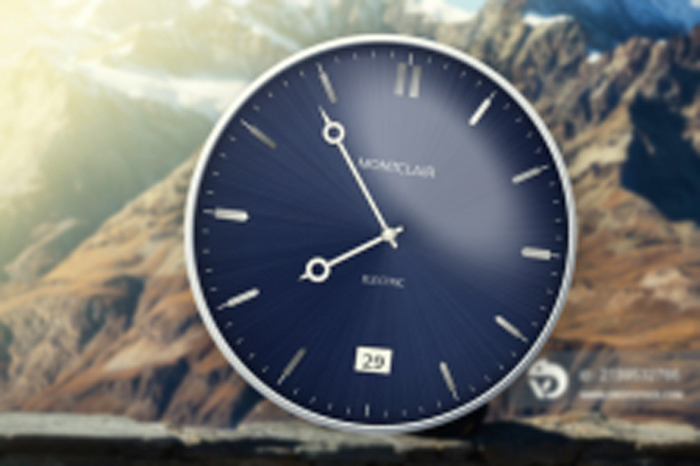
7:54
